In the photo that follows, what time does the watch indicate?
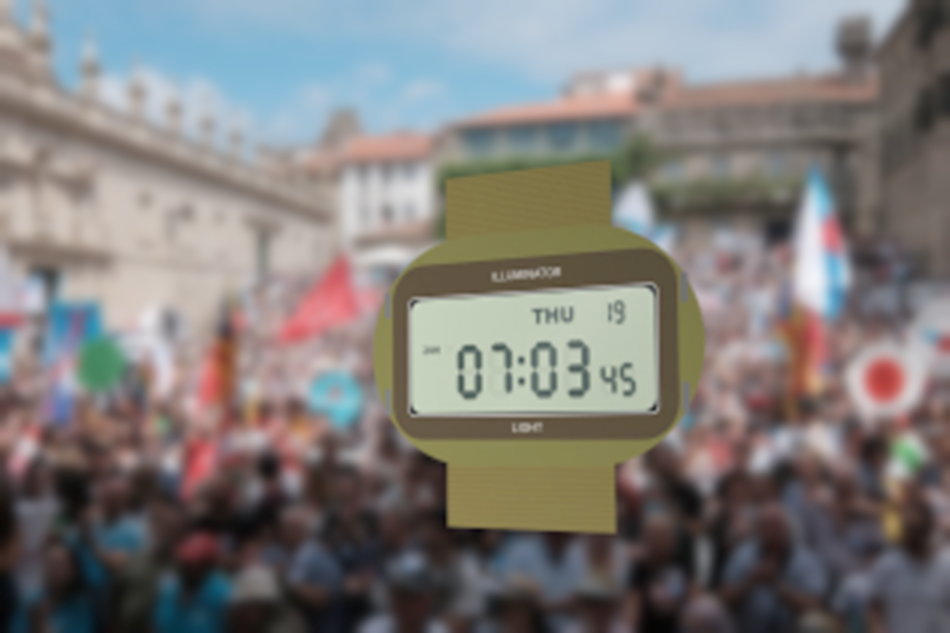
7:03:45
